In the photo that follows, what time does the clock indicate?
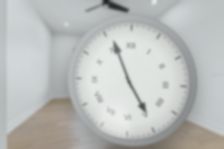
4:56
